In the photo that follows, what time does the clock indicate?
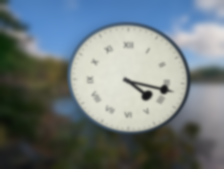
4:17
